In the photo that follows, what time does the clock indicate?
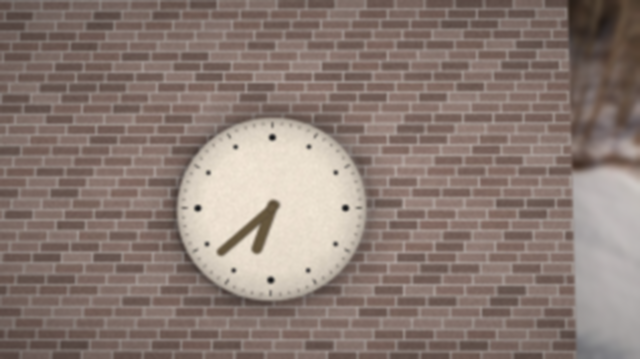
6:38
